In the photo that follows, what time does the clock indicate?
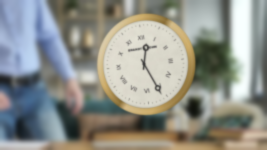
12:26
